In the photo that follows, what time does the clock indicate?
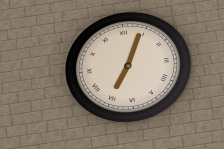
7:04
